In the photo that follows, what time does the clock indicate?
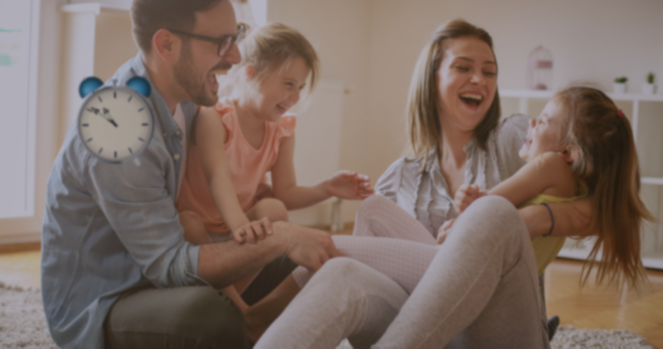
10:51
